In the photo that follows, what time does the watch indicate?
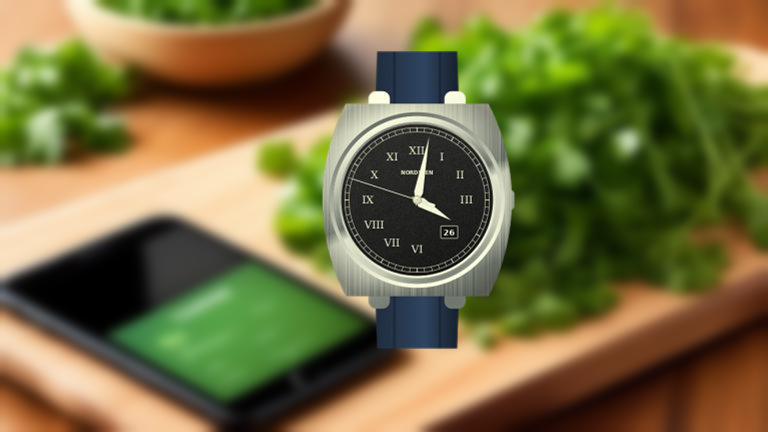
4:01:48
